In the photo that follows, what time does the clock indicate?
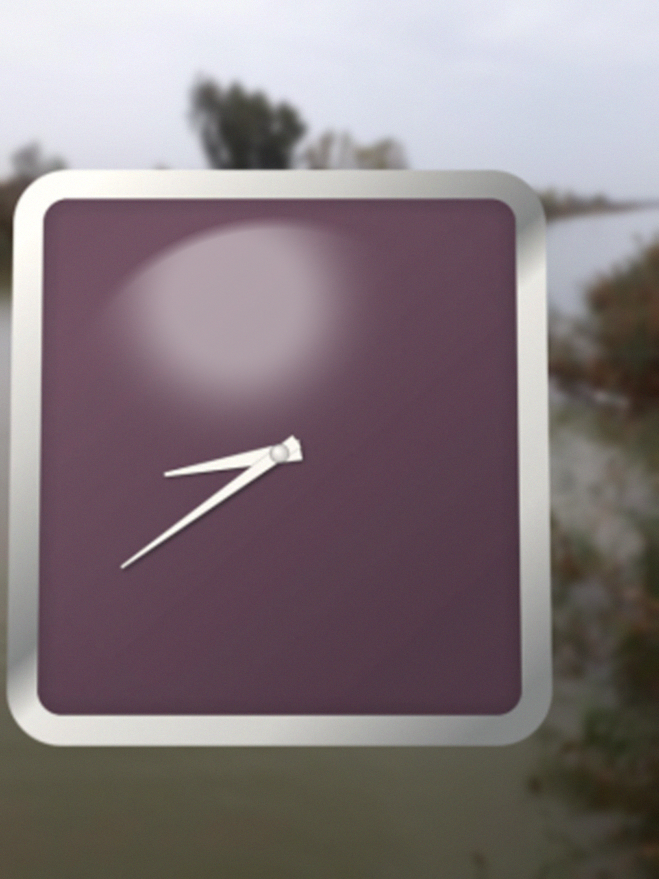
8:39
